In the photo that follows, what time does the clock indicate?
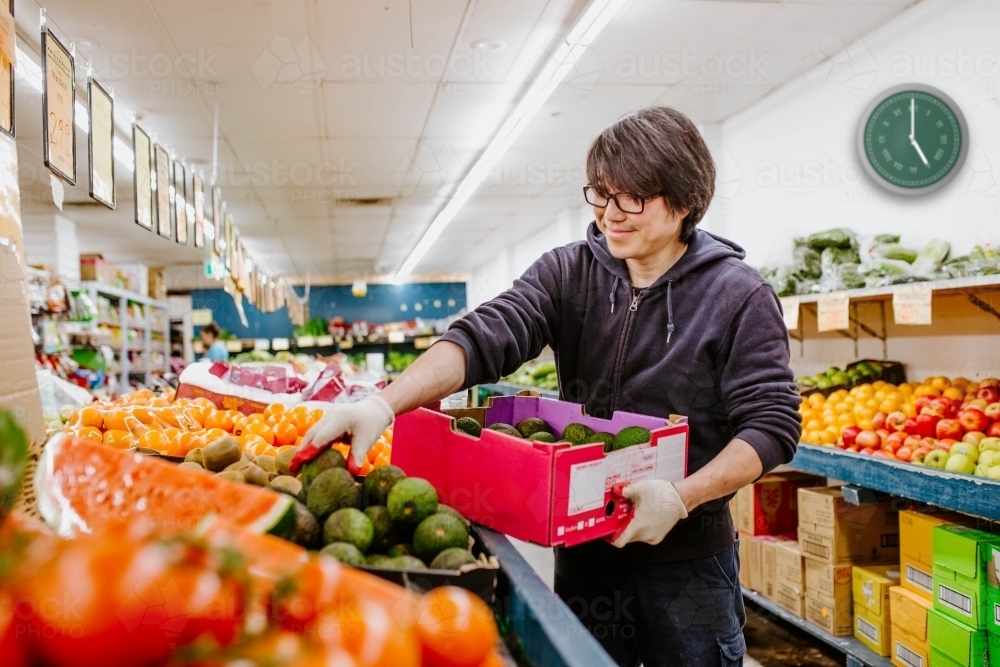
5:00
